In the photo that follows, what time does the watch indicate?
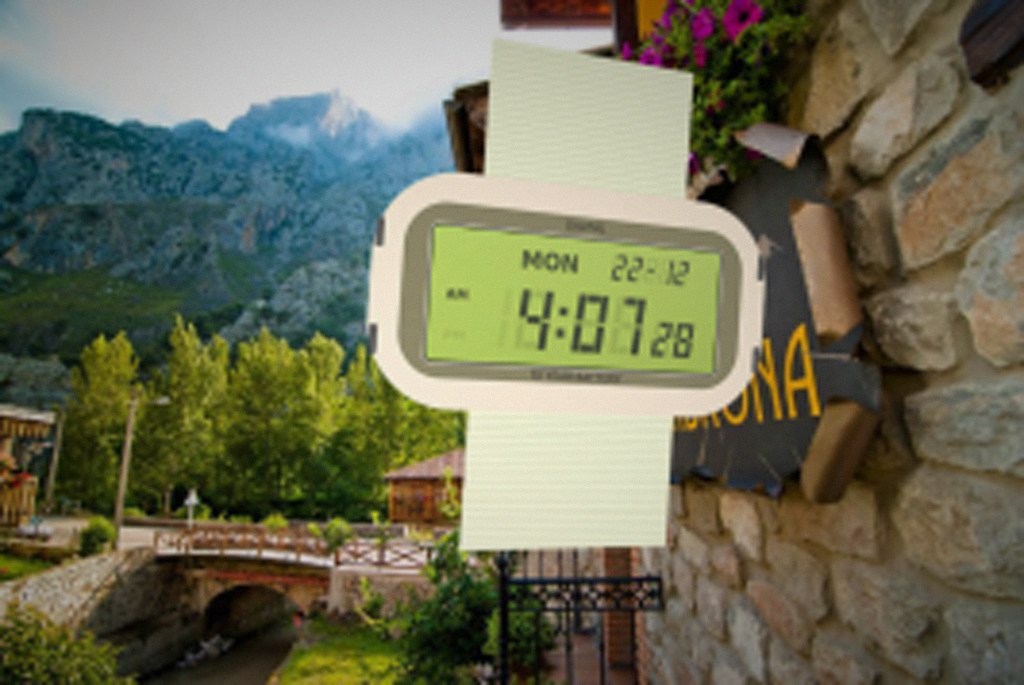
4:07:28
